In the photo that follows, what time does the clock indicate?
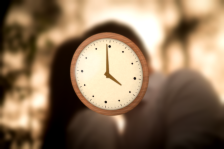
3:59
